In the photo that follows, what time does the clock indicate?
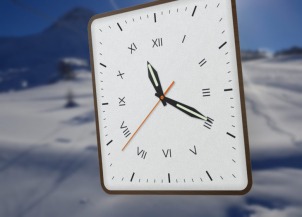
11:19:38
